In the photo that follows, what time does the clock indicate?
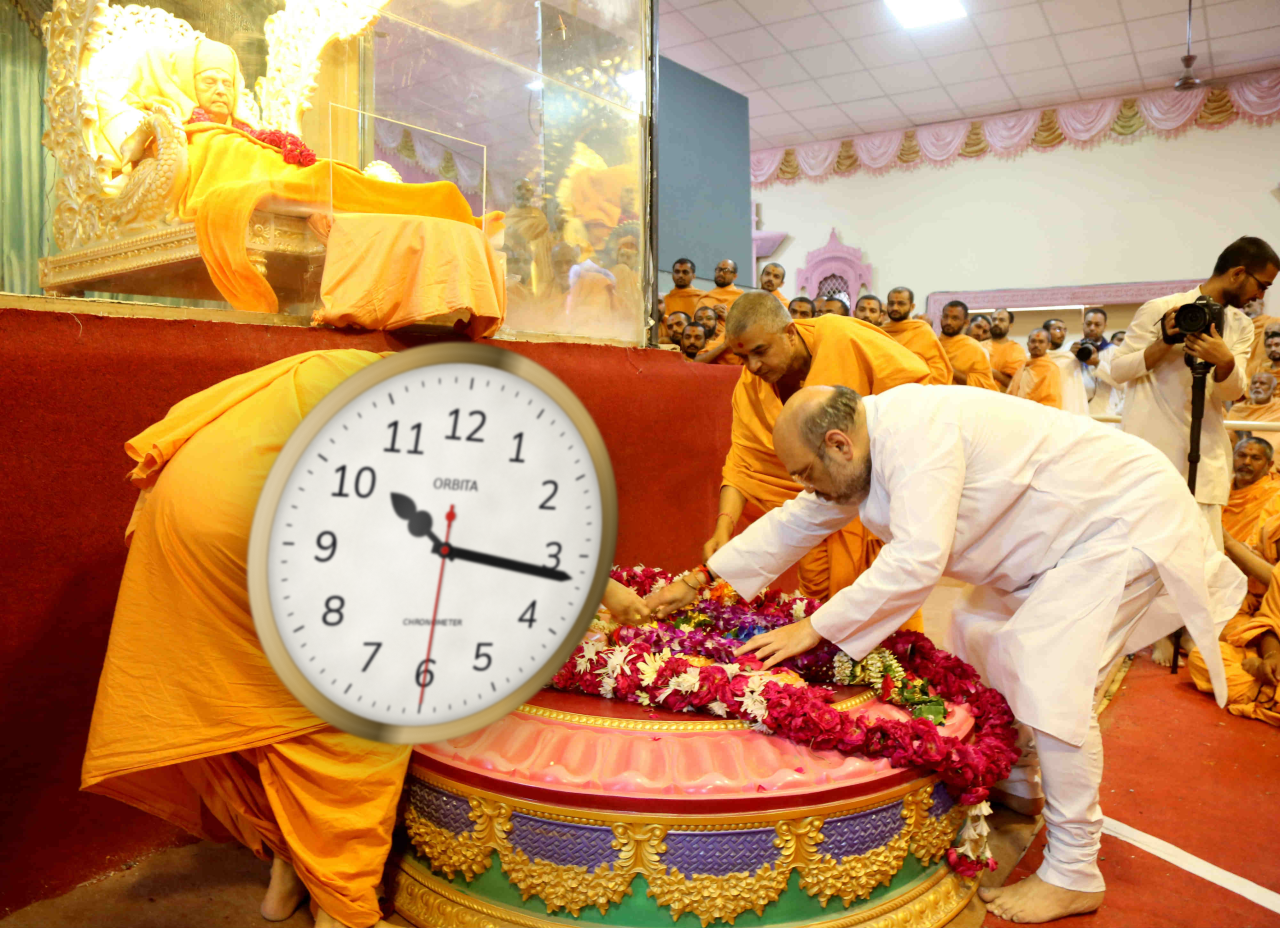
10:16:30
